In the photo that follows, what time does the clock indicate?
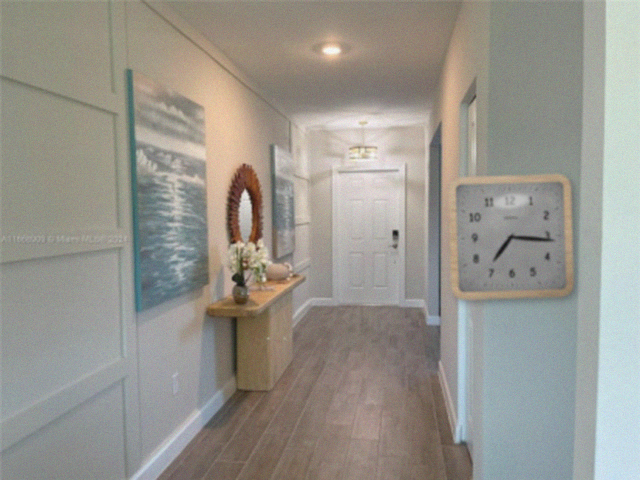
7:16
